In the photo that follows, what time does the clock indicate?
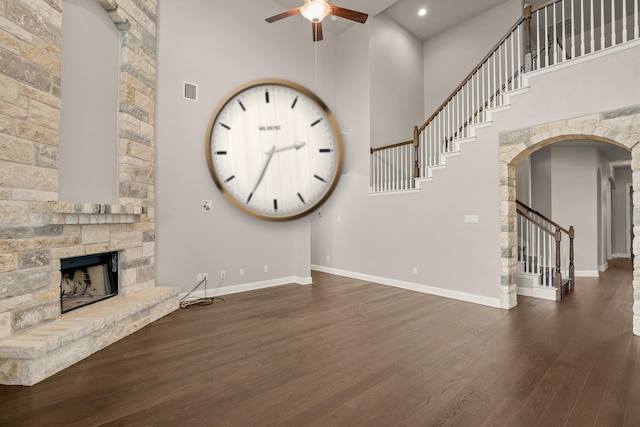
2:35
